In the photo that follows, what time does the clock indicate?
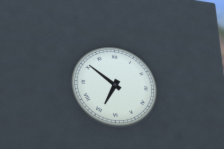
6:51
